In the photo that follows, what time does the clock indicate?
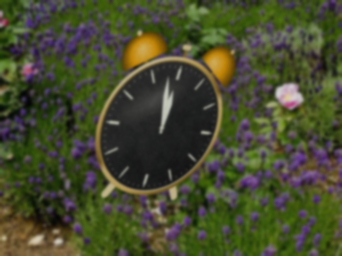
11:58
